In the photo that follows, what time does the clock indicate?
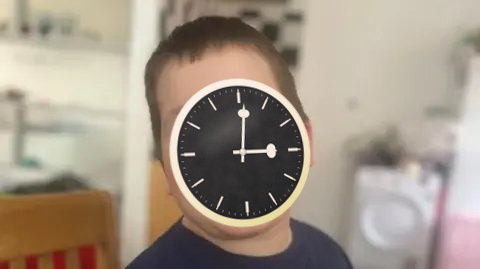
3:01
